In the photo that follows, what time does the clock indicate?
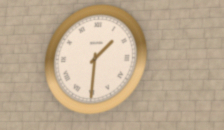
1:30
